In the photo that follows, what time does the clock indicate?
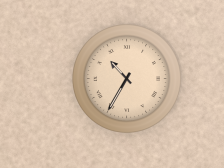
10:35
